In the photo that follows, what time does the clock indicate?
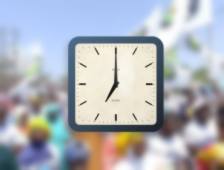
7:00
